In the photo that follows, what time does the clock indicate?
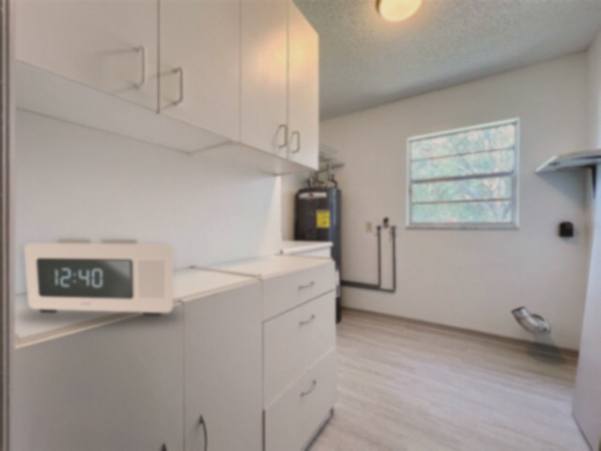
12:40
